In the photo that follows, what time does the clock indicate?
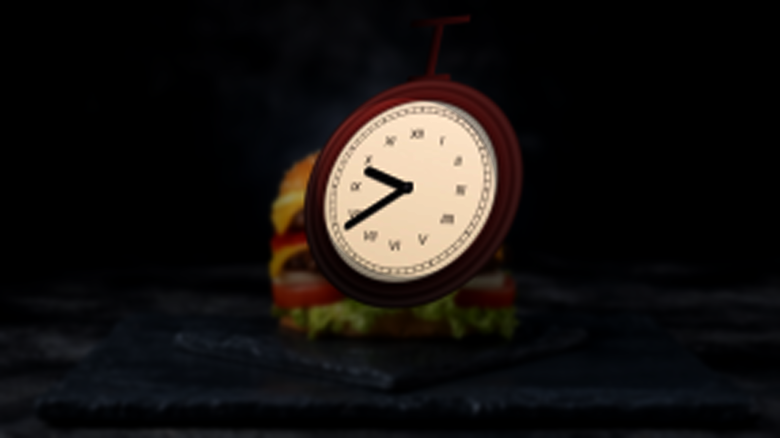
9:39
